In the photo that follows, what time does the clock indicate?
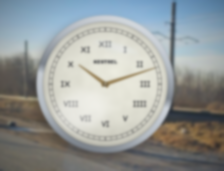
10:12
